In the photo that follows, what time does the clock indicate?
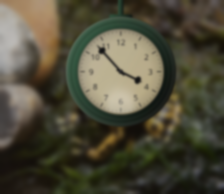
3:53
